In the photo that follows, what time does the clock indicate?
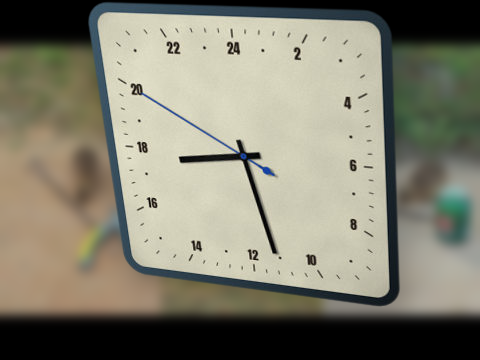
17:27:50
